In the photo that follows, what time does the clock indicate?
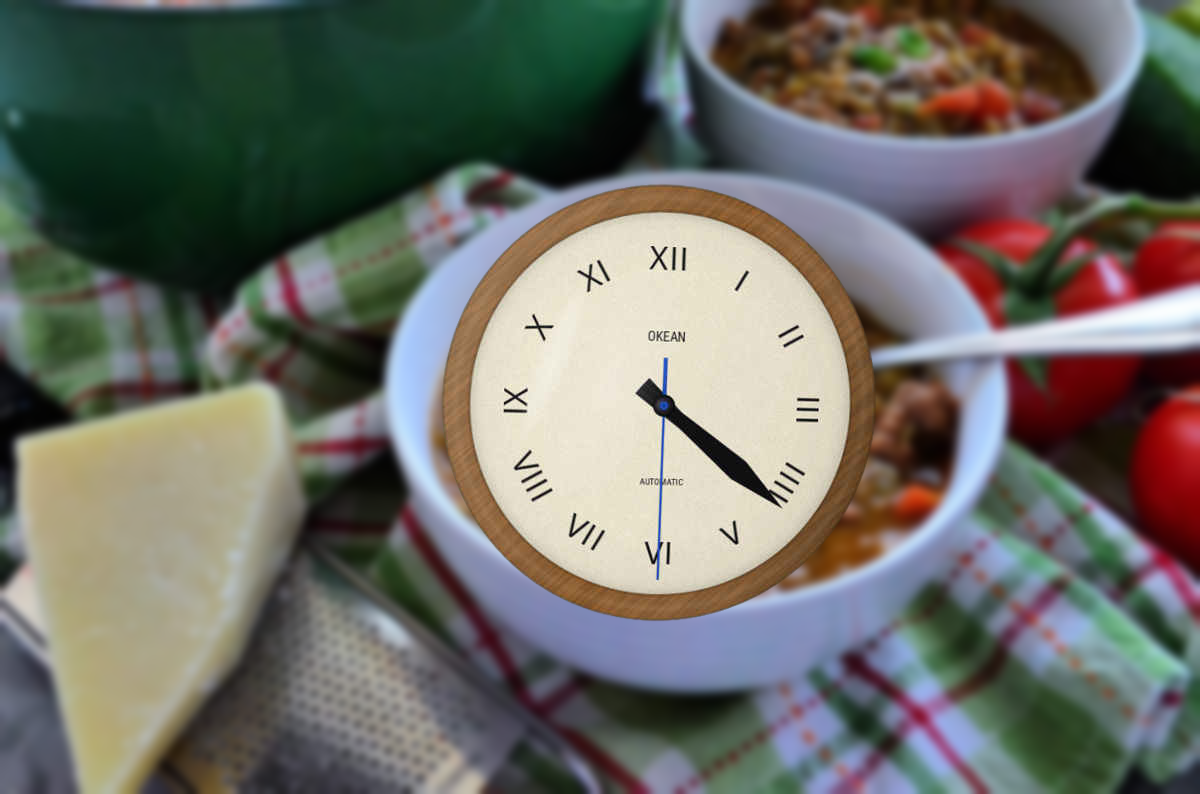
4:21:30
